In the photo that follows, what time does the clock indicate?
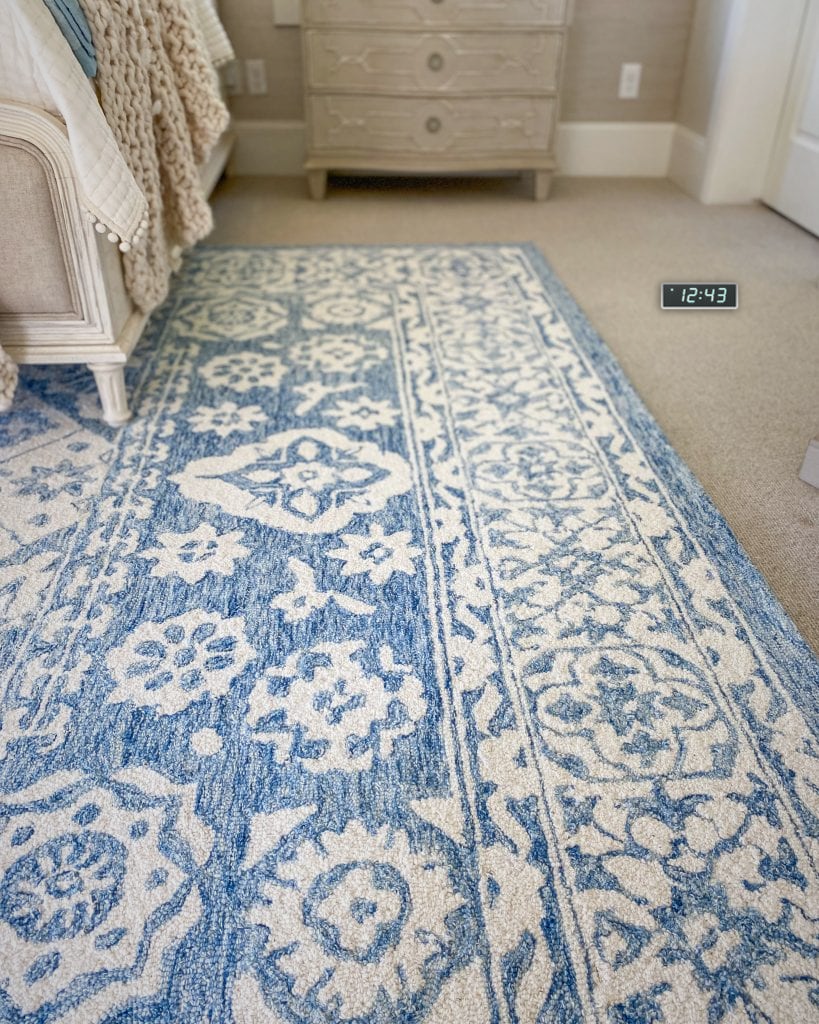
12:43
